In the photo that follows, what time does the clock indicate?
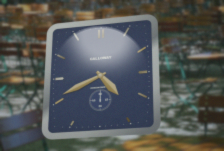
4:41
